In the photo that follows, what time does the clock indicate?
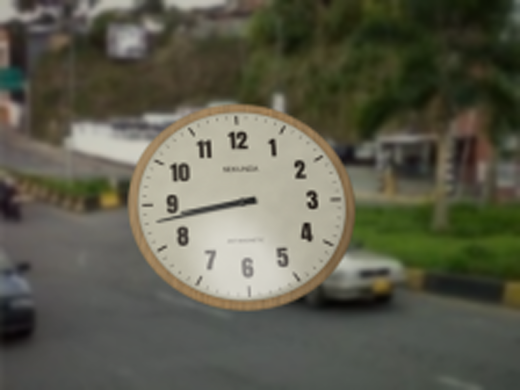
8:43
